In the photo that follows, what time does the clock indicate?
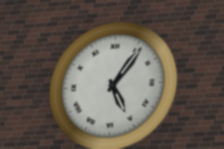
5:06
